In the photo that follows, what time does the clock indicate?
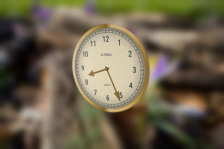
8:26
